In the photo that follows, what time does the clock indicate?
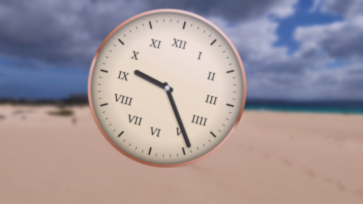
9:24
